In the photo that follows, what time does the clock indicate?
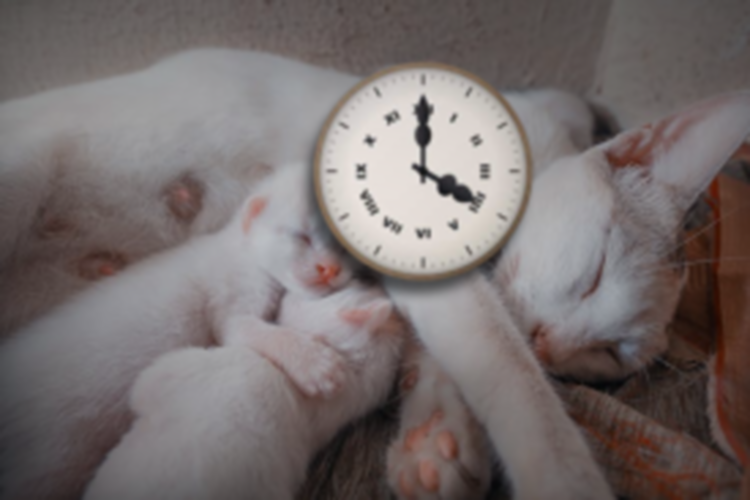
4:00
